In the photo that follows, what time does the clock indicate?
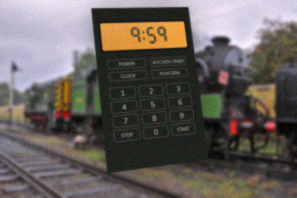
9:59
